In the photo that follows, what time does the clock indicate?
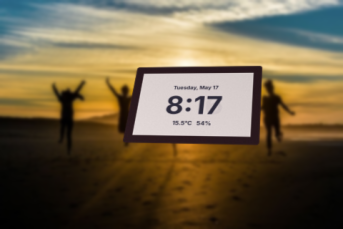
8:17
